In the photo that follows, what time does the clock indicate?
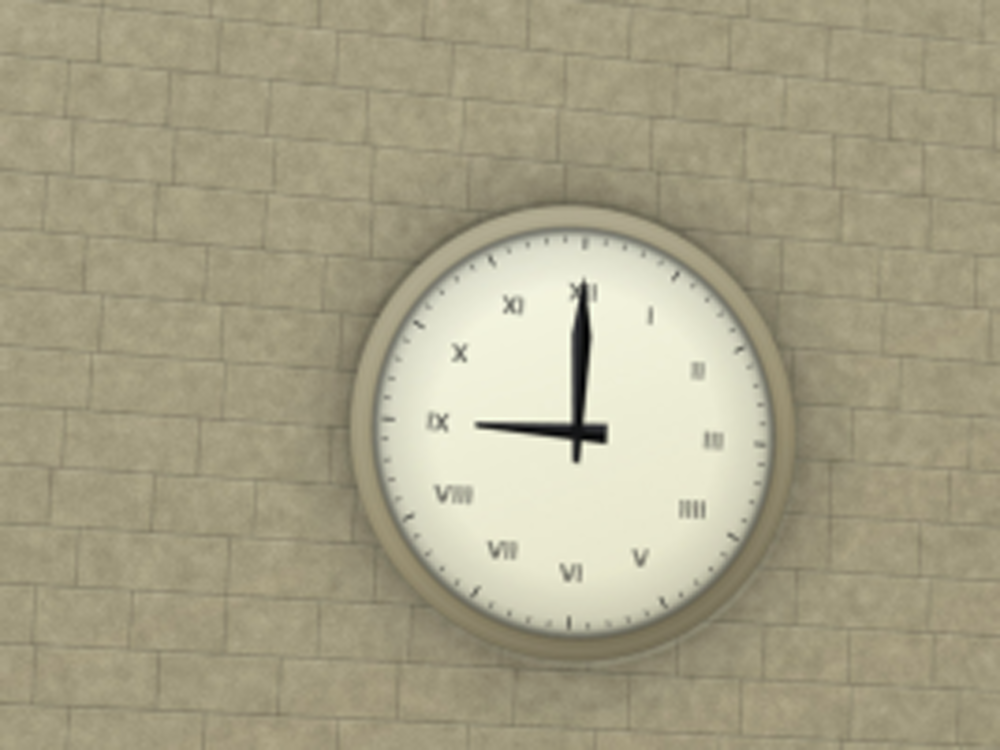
9:00
